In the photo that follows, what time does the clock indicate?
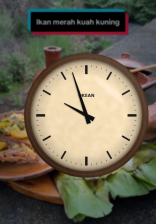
9:57
